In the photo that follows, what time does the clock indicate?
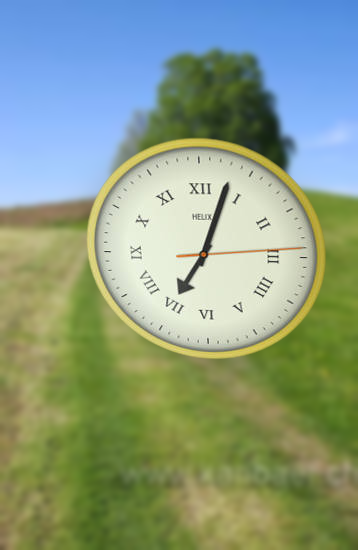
7:03:14
